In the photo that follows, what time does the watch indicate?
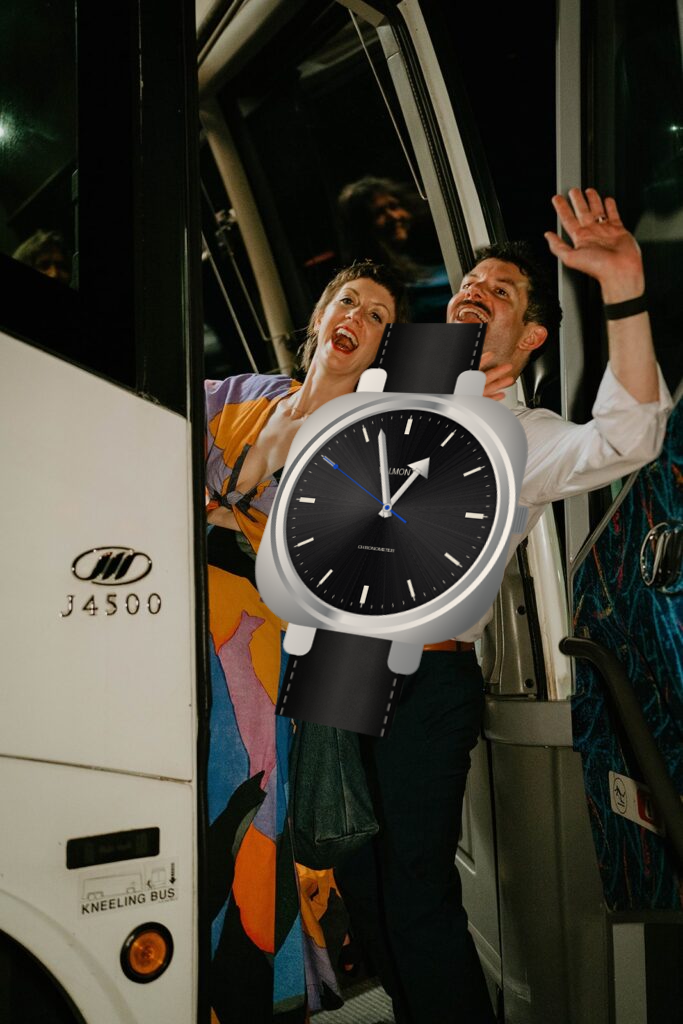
12:56:50
